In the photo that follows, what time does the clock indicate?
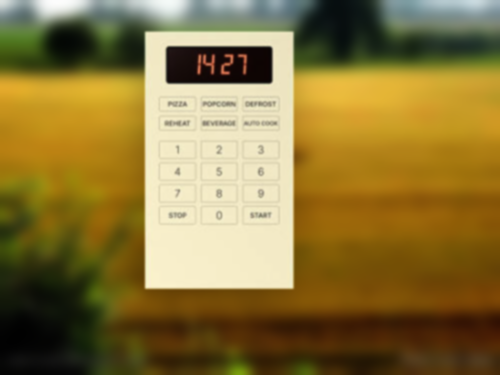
14:27
